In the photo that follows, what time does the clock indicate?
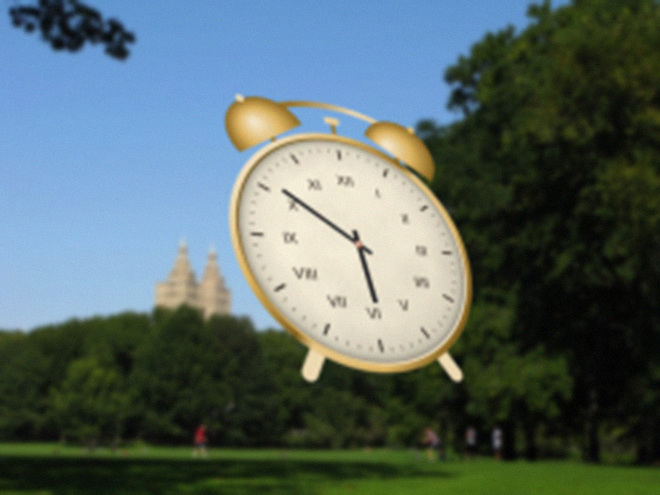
5:51
